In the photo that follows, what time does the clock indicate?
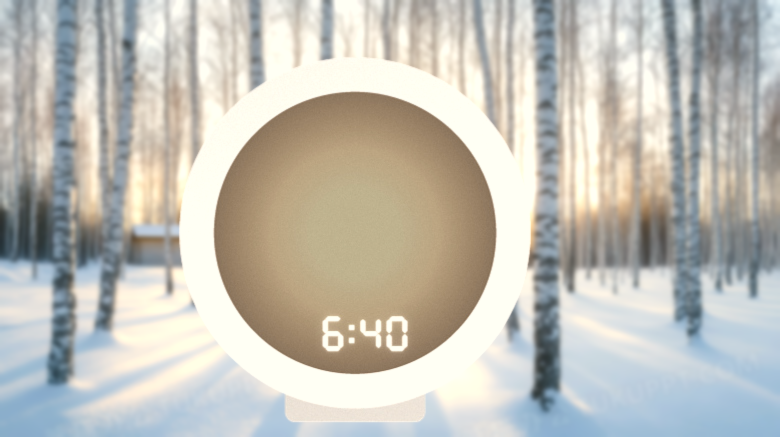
6:40
